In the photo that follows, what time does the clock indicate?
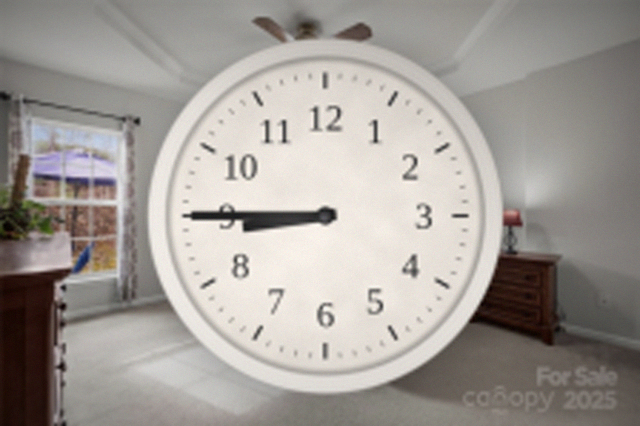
8:45
